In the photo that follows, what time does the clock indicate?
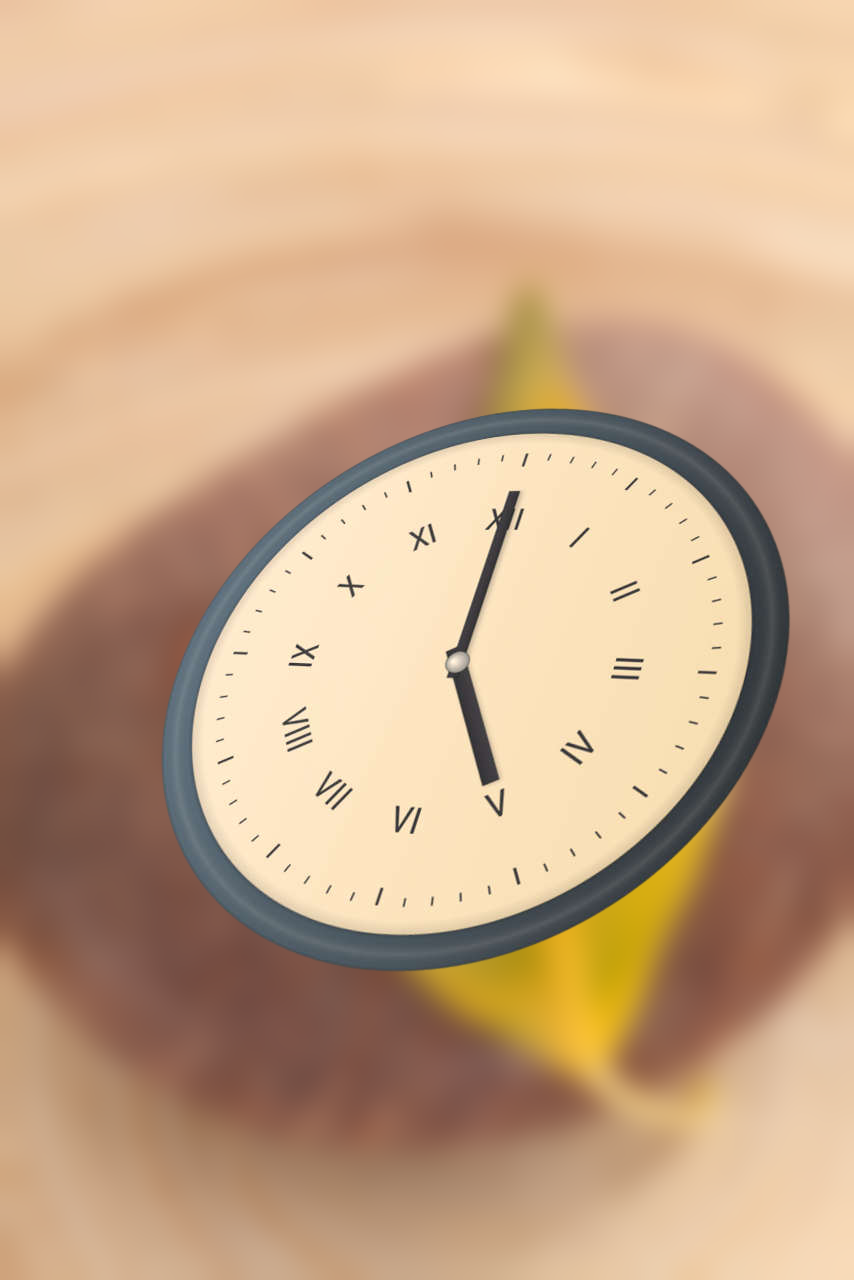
5:00
